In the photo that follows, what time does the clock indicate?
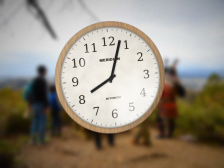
8:03
